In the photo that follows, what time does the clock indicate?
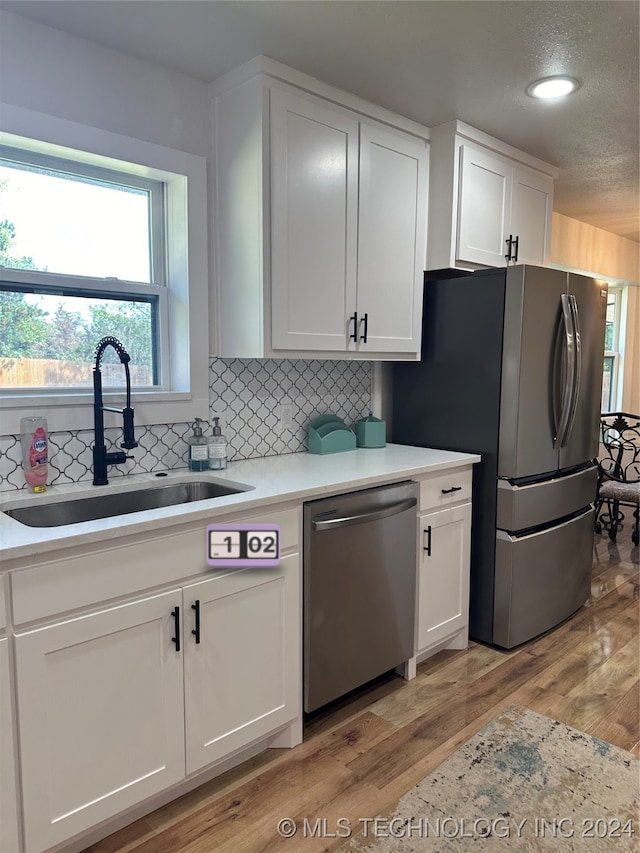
1:02
